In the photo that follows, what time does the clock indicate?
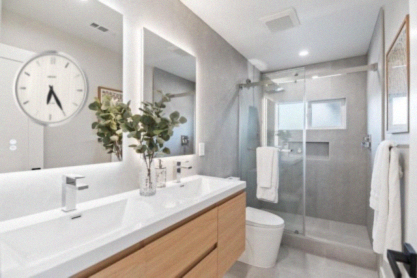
6:25
